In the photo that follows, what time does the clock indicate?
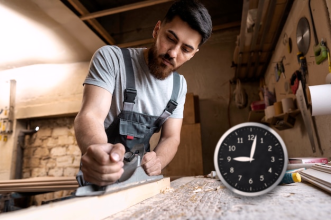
9:02
